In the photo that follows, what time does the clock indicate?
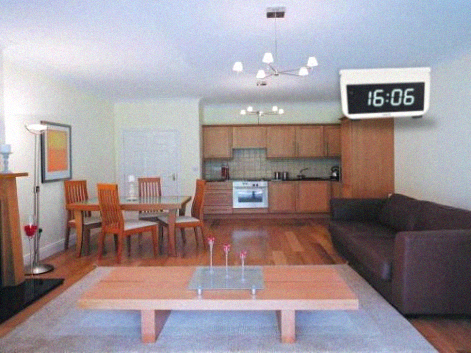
16:06
